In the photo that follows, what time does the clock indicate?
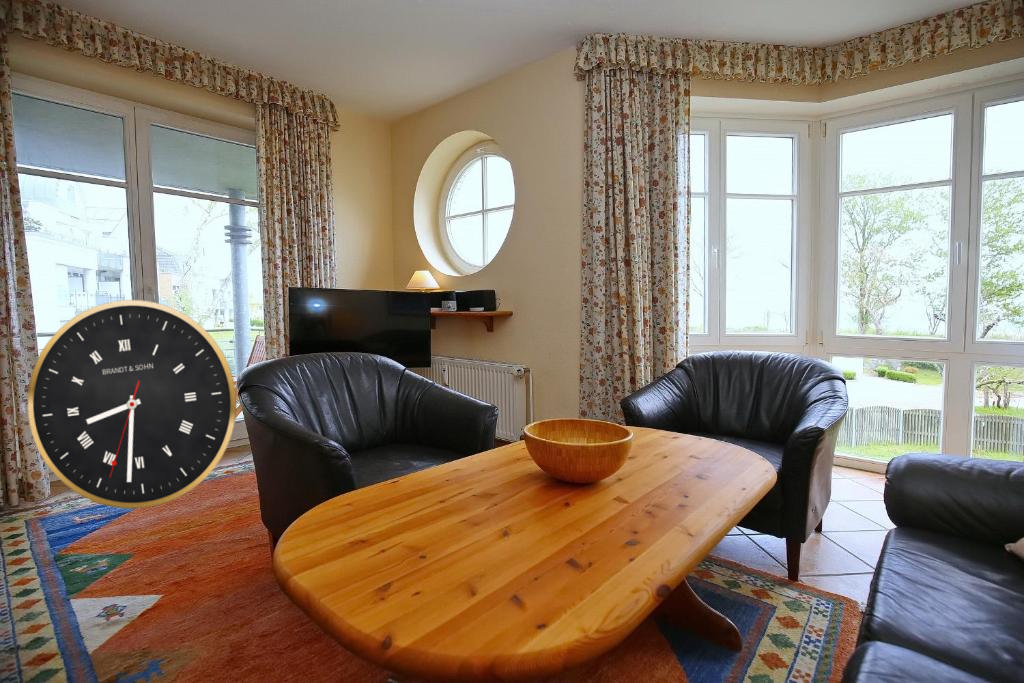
8:31:34
